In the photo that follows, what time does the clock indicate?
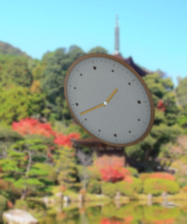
1:42
